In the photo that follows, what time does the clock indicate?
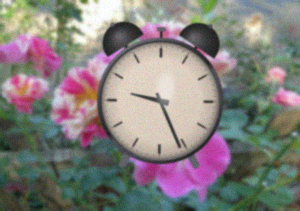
9:26
